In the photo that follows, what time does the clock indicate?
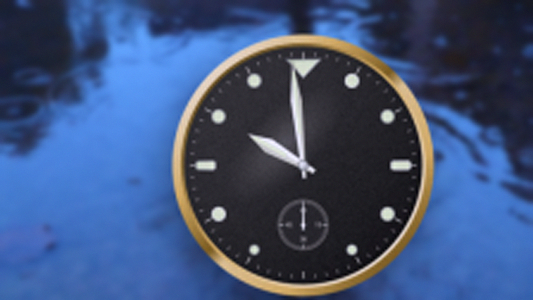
9:59
